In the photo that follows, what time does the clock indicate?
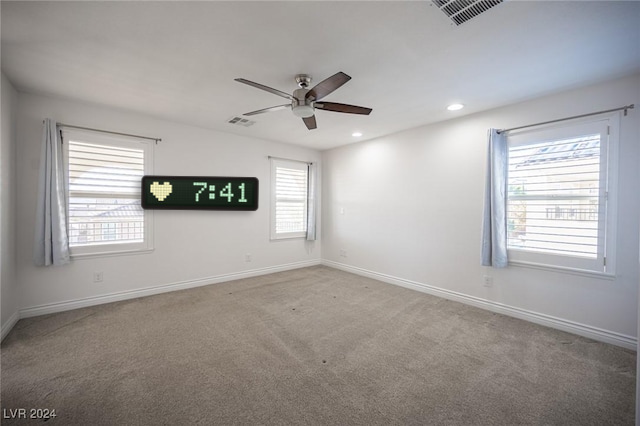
7:41
